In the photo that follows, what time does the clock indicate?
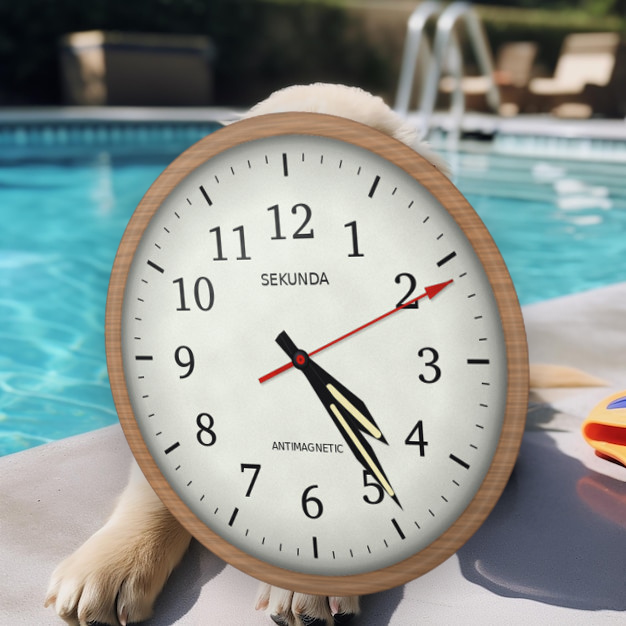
4:24:11
